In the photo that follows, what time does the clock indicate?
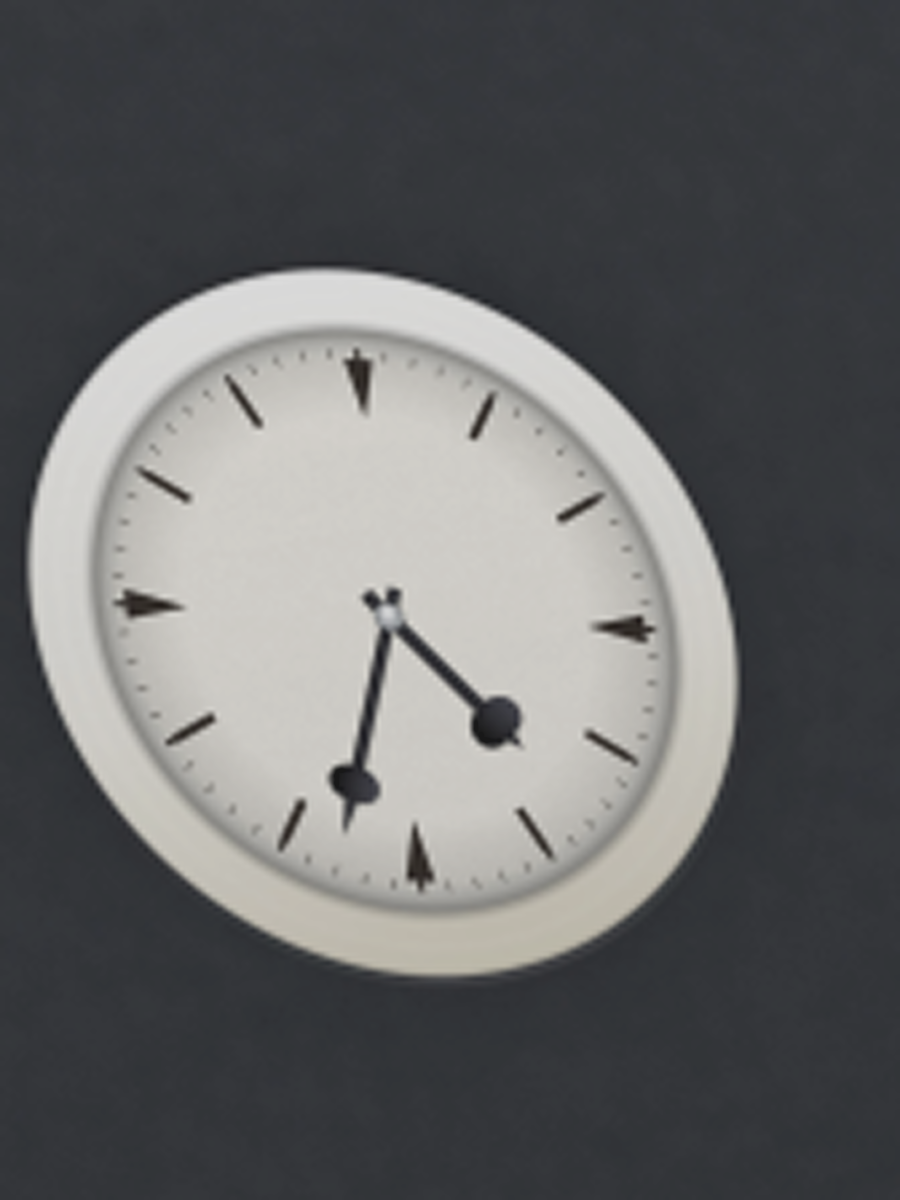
4:33
